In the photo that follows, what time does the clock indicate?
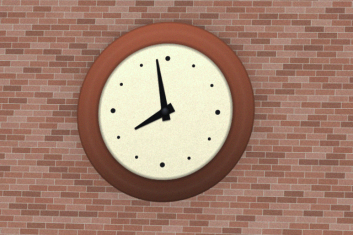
7:58
